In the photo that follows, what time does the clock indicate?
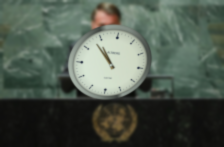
10:53
